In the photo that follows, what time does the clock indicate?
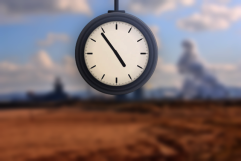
4:54
